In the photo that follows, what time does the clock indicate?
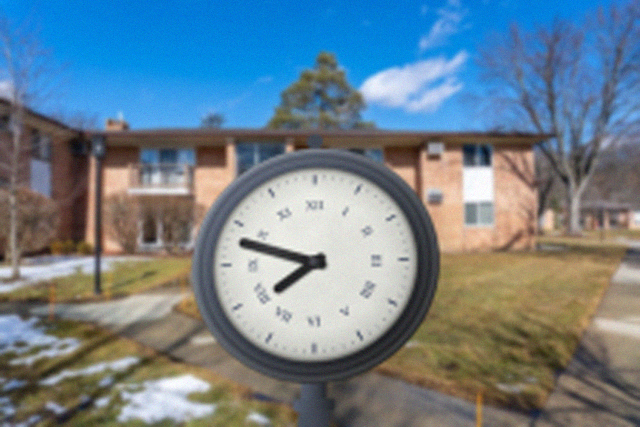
7:48
